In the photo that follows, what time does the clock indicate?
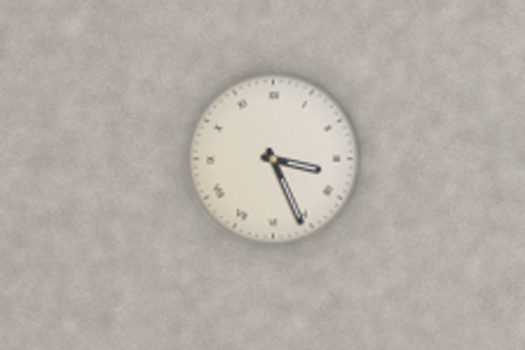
3:26
